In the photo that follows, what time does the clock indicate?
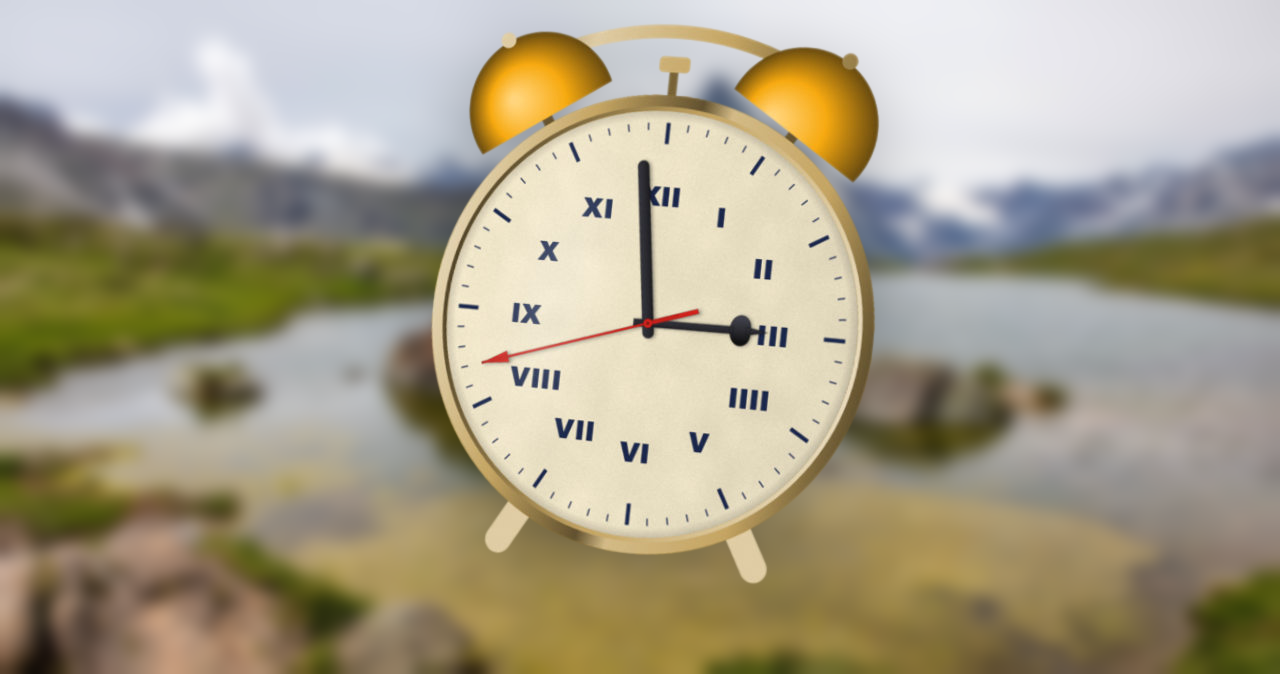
2:58:42
